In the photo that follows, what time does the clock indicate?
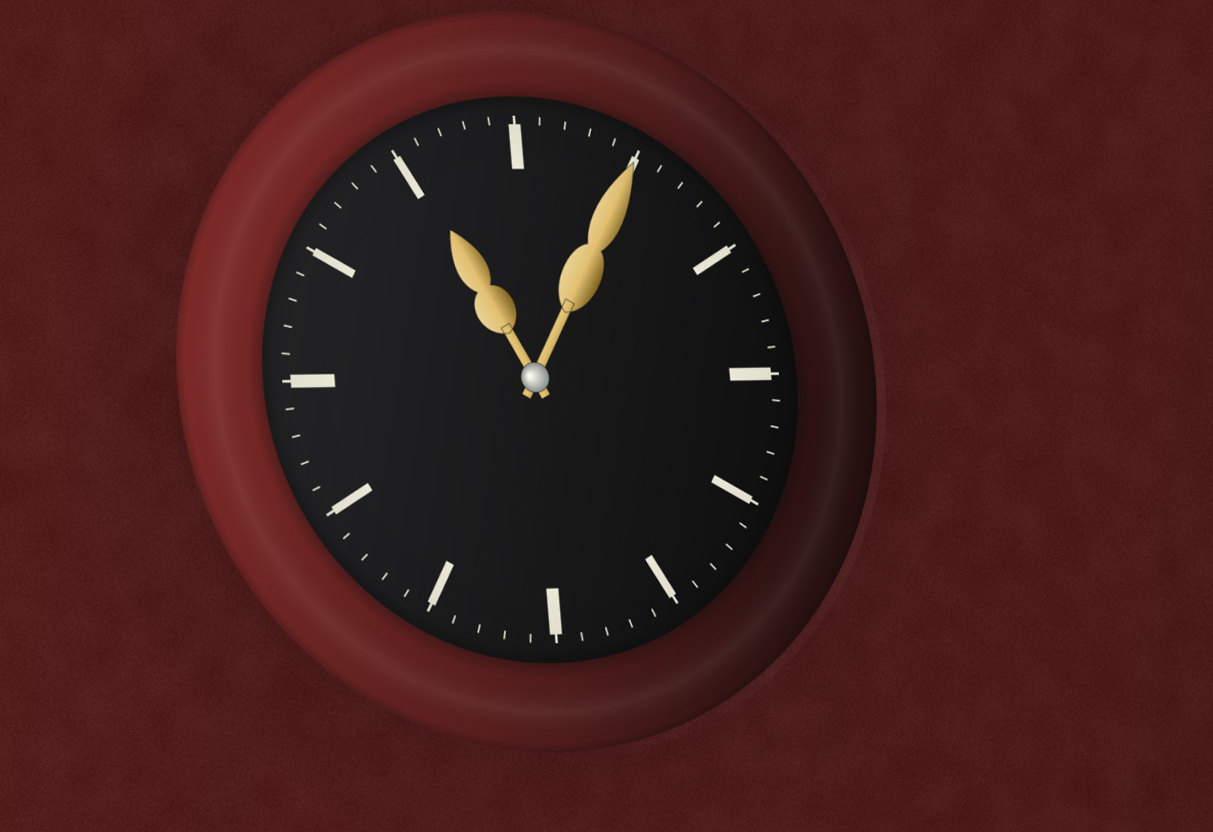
11:05
